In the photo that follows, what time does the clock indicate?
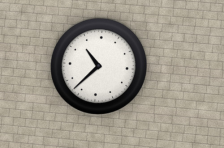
10:37
